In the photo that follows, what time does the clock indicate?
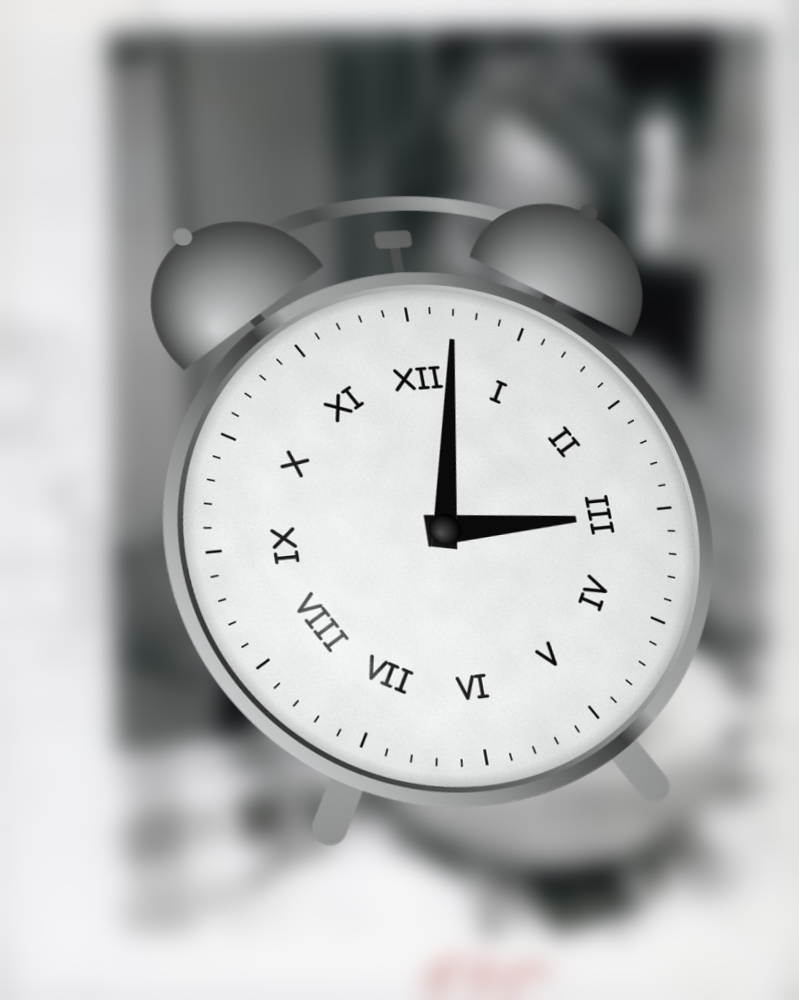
3:02
